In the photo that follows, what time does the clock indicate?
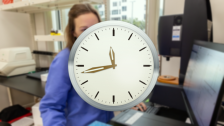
11:43
